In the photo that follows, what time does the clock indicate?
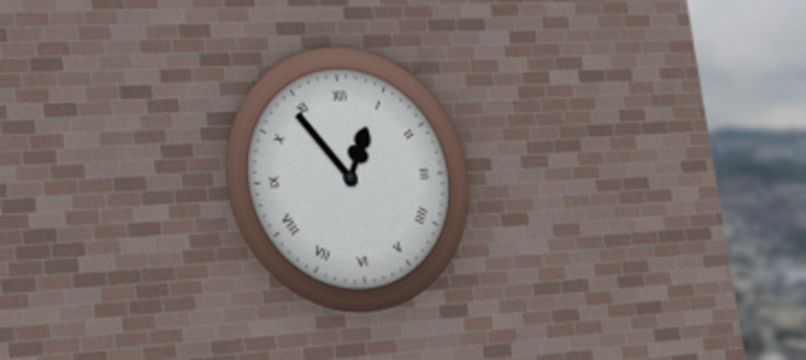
12:54
